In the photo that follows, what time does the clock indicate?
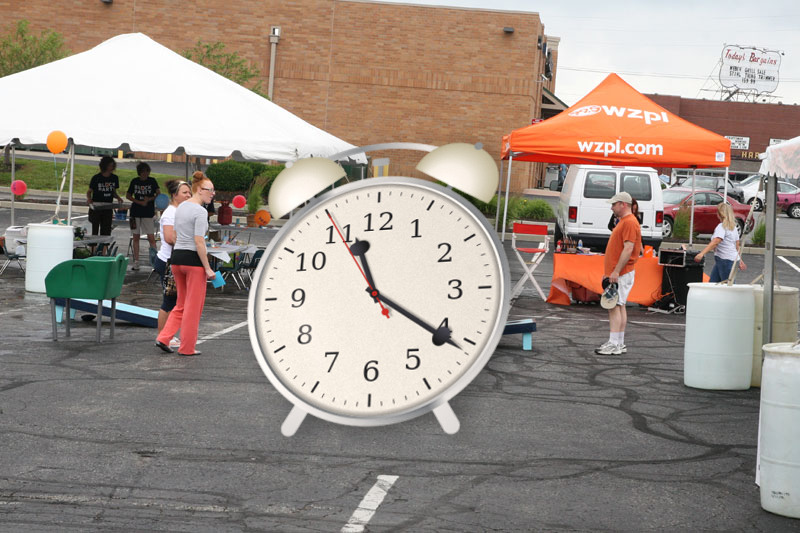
11:20:55
